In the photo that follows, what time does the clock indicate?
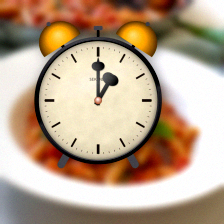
1:00
